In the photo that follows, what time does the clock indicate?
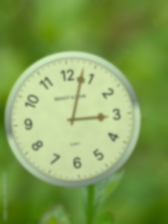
3:03
